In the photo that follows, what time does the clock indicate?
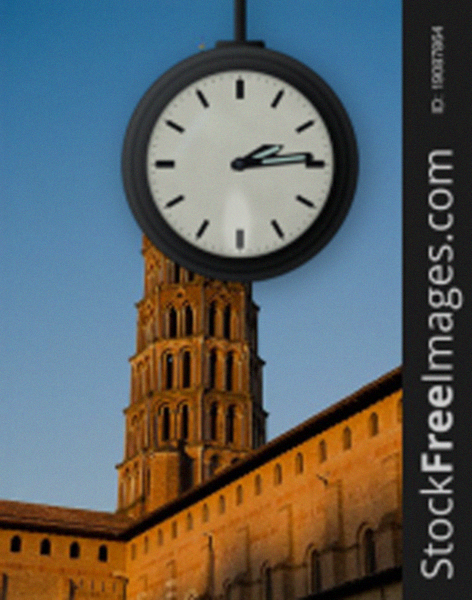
2:14
